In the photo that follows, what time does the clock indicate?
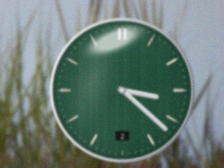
3:22
